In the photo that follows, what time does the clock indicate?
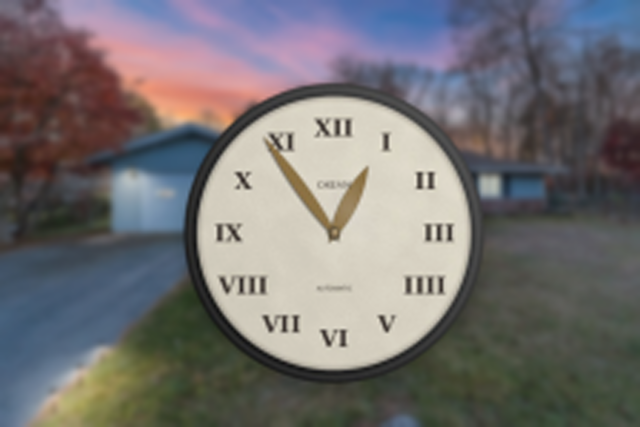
12:54
